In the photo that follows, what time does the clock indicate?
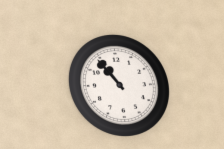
10:54
